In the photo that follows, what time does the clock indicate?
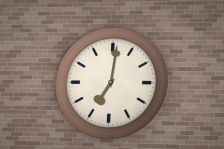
7:01
